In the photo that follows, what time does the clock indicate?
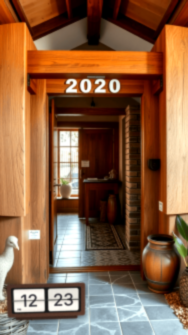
12:23
